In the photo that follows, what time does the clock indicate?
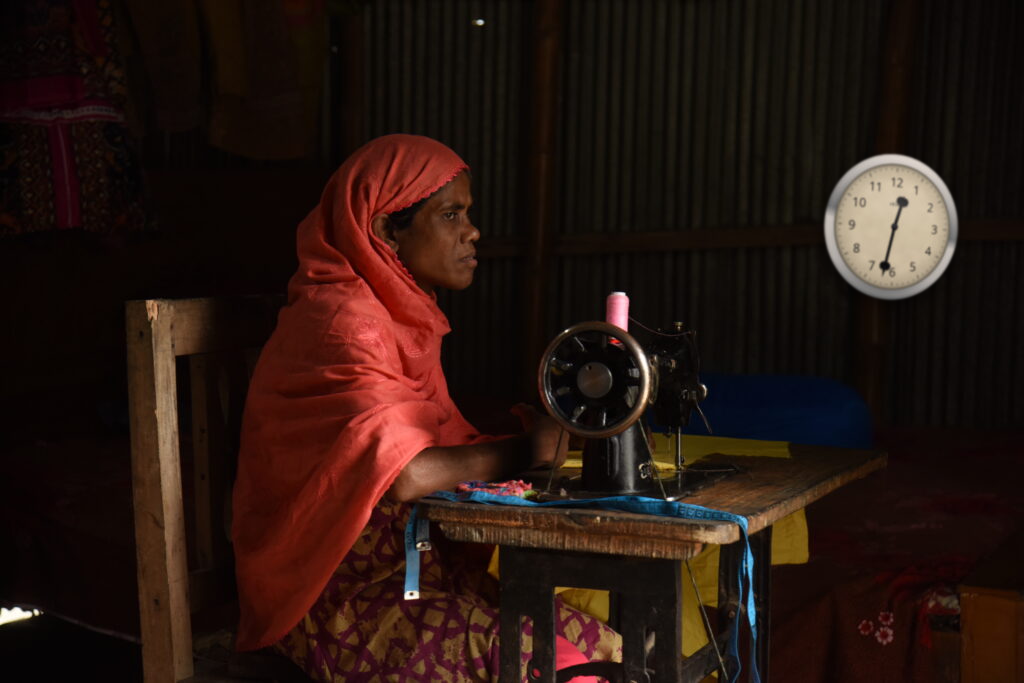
12:32
